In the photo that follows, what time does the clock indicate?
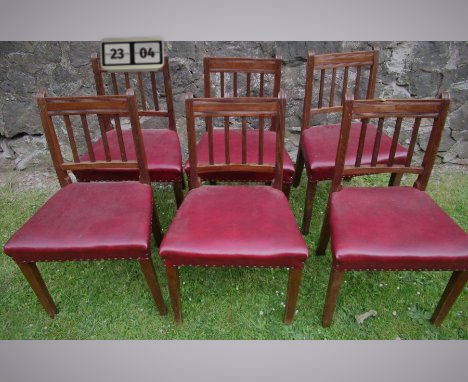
23:04
